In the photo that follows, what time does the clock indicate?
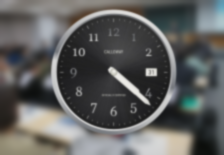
4:22
